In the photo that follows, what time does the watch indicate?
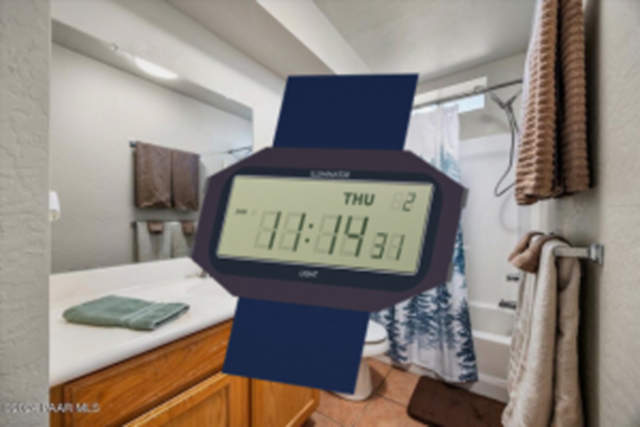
11:14:31
